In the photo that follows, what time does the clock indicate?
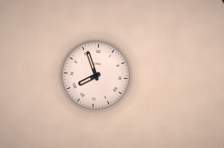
7:56
